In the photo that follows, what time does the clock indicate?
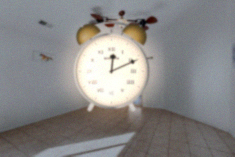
12:11
